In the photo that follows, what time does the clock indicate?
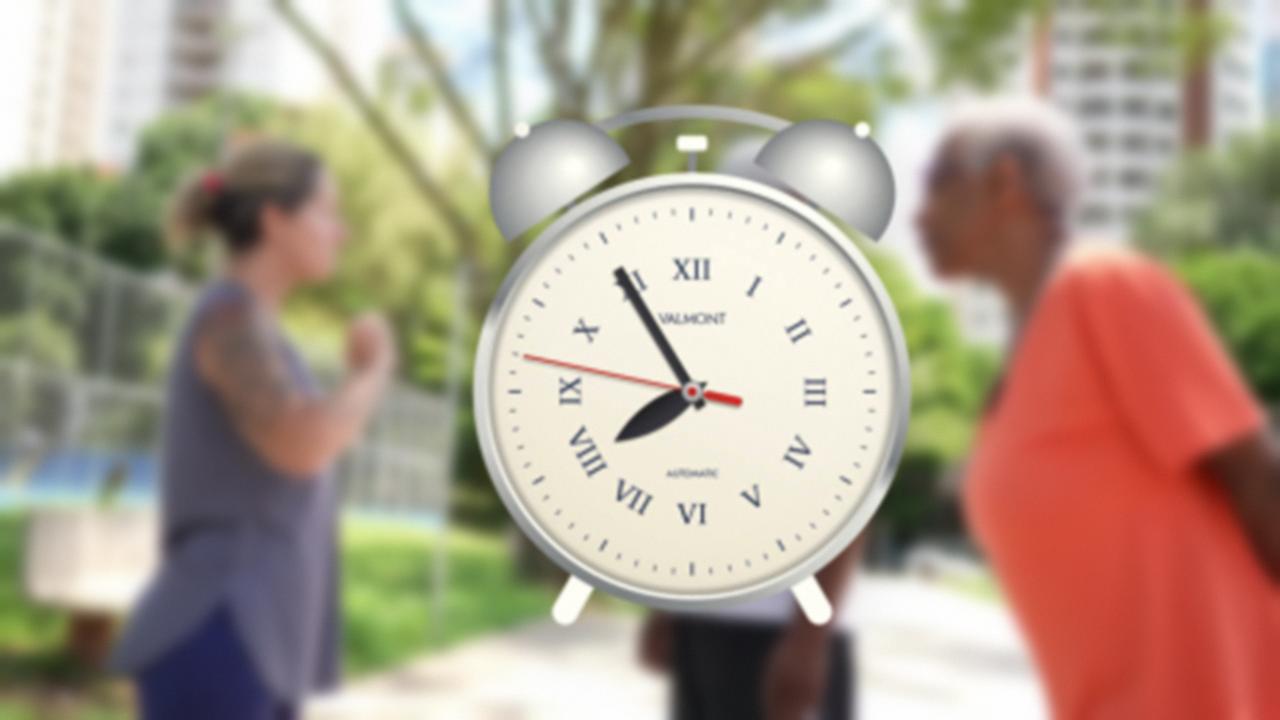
7:54:47
